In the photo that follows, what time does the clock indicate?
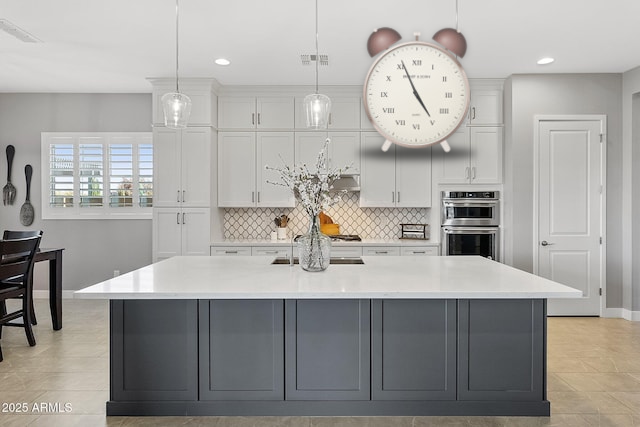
4:56
